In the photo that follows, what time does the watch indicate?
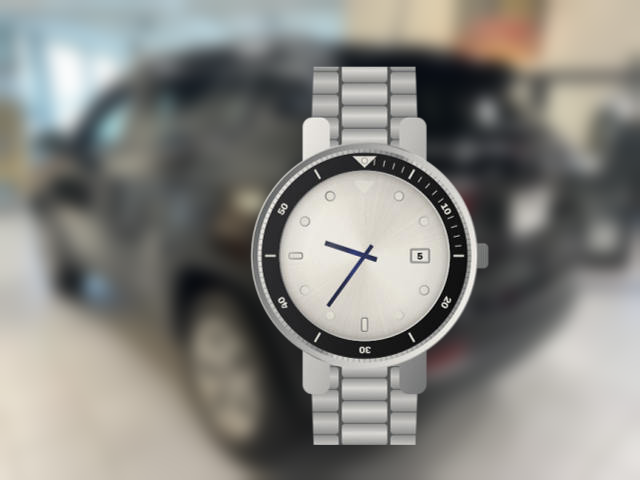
9:36
